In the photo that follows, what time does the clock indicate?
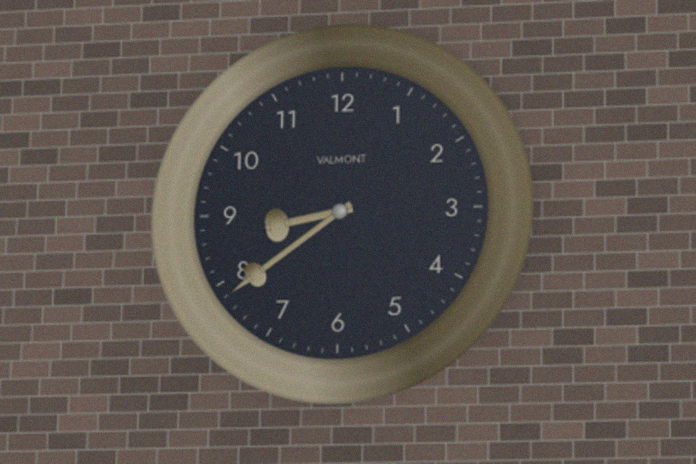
8:39
